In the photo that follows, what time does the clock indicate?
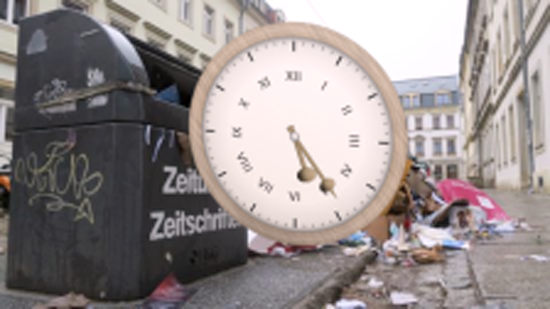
5:24
